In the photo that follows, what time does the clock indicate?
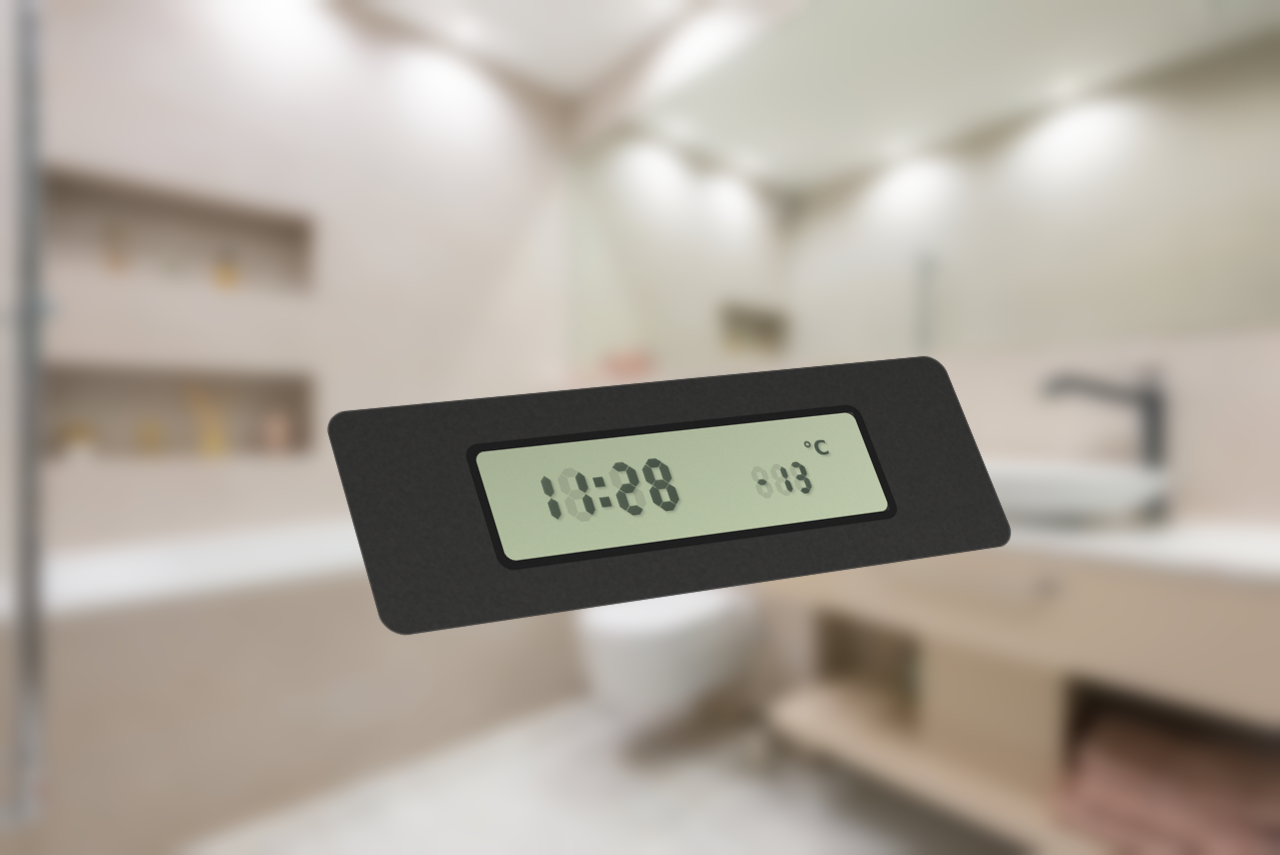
11:28
